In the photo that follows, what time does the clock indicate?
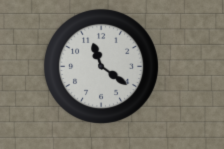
11:21
